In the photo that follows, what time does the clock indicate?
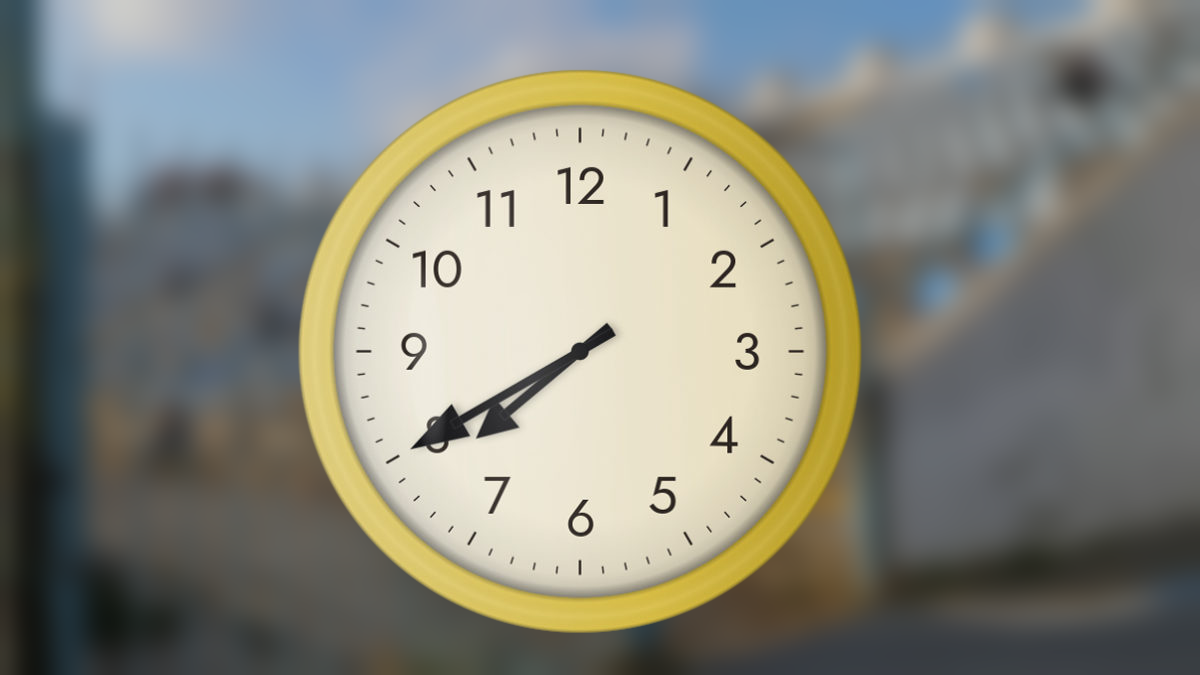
7:40
